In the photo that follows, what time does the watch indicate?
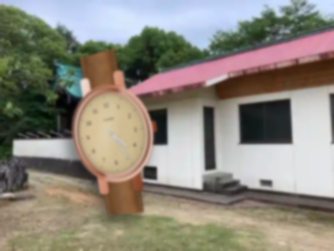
4:25
